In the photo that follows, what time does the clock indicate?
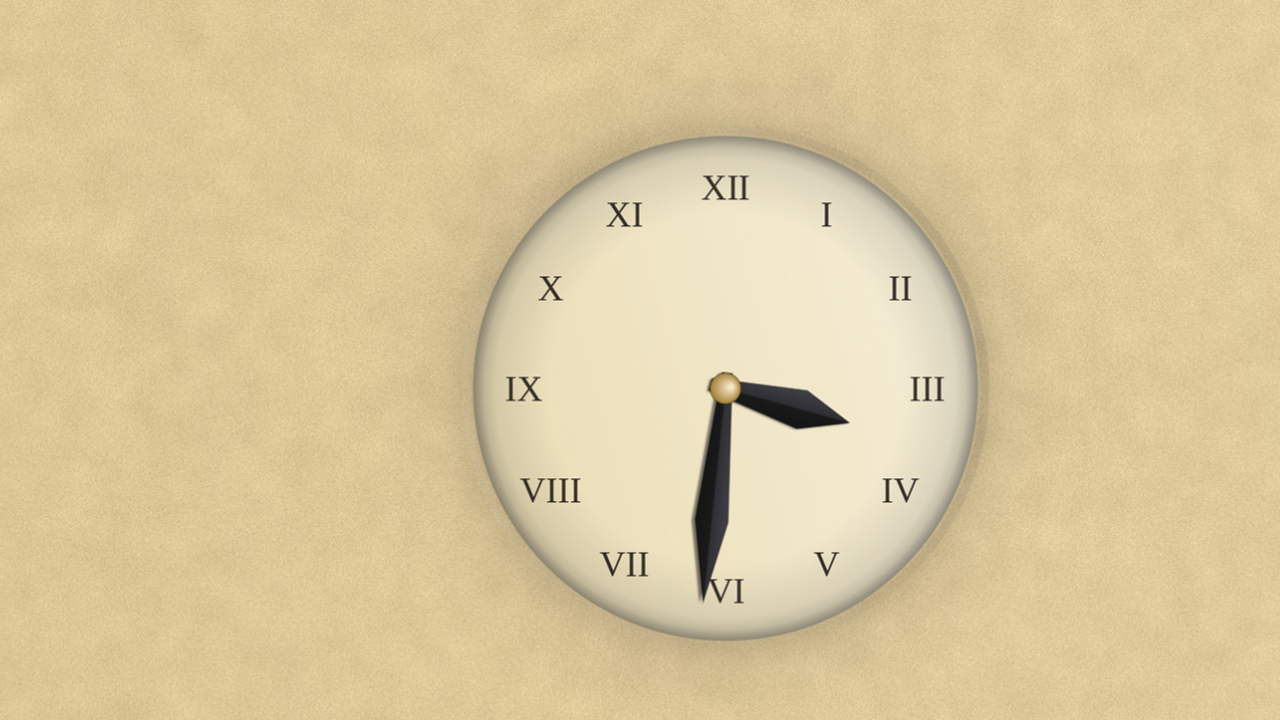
3:31
